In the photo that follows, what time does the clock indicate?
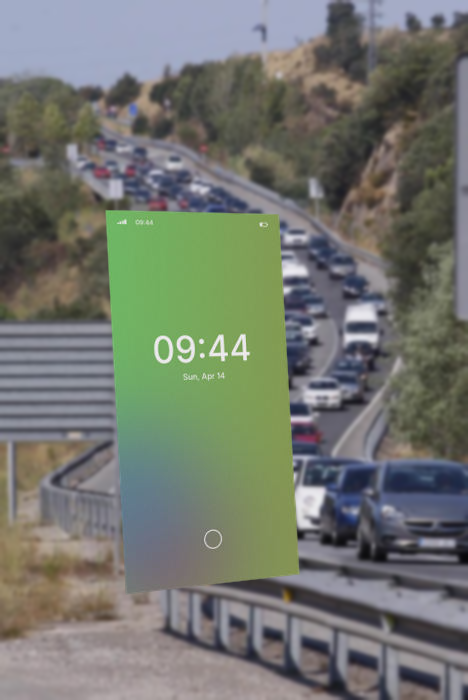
9:44
